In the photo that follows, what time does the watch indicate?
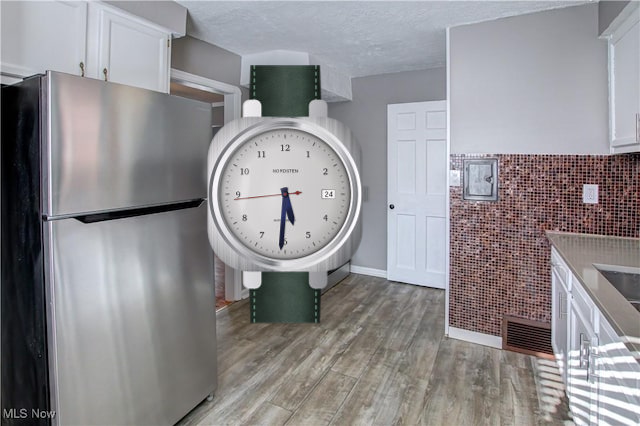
5:30:44
